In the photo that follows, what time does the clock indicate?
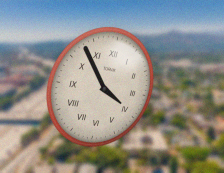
3:53
